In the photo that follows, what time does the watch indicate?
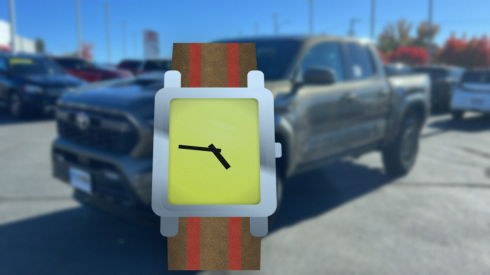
4:46
